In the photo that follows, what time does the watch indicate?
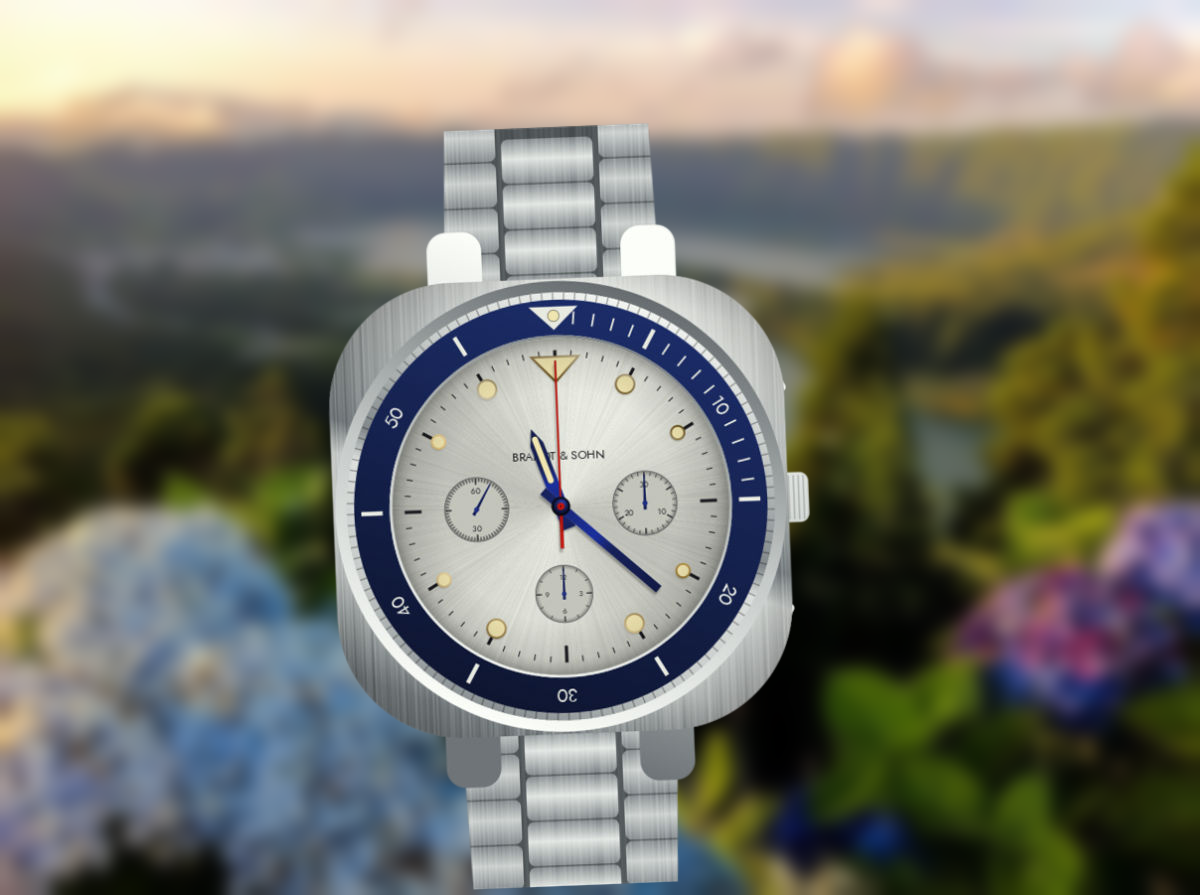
11:22:05
